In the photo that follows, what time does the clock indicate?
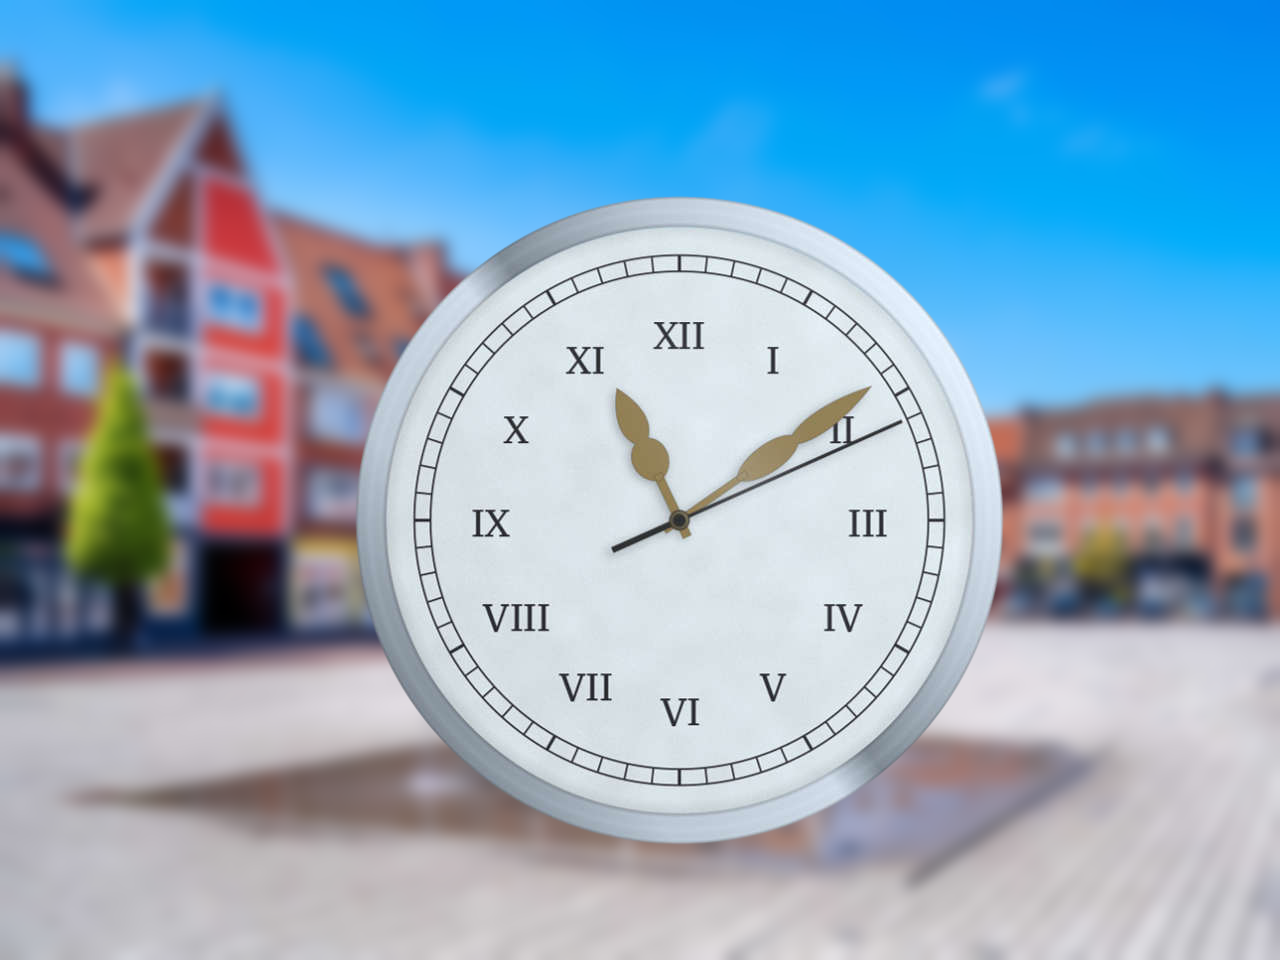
11:09:11
